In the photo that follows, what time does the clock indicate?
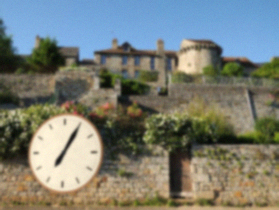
7:05
